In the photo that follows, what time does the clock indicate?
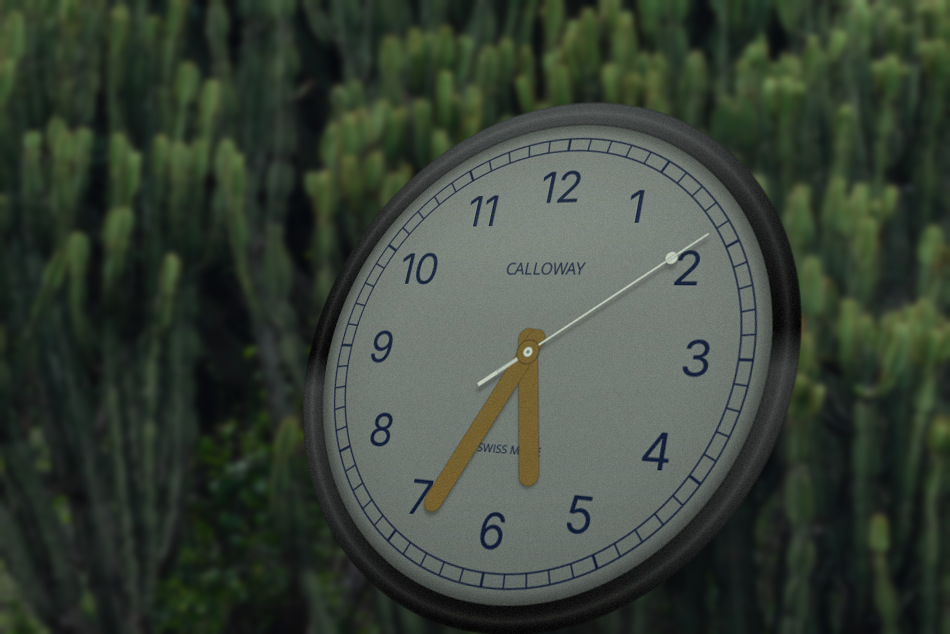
5:34:09
